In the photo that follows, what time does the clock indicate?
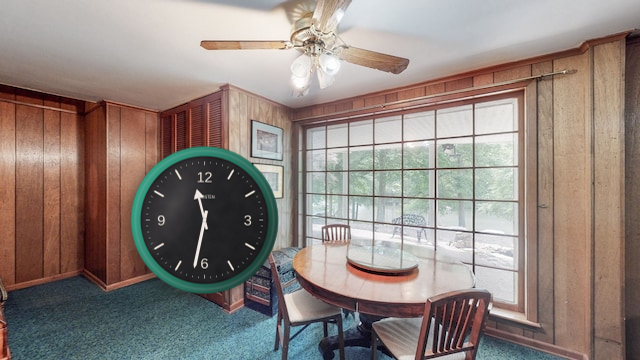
11:32
